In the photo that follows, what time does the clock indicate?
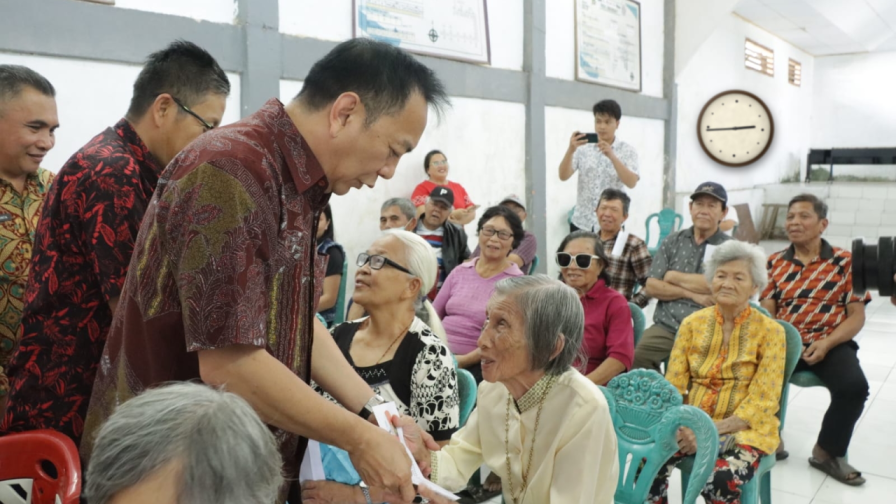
2:44
